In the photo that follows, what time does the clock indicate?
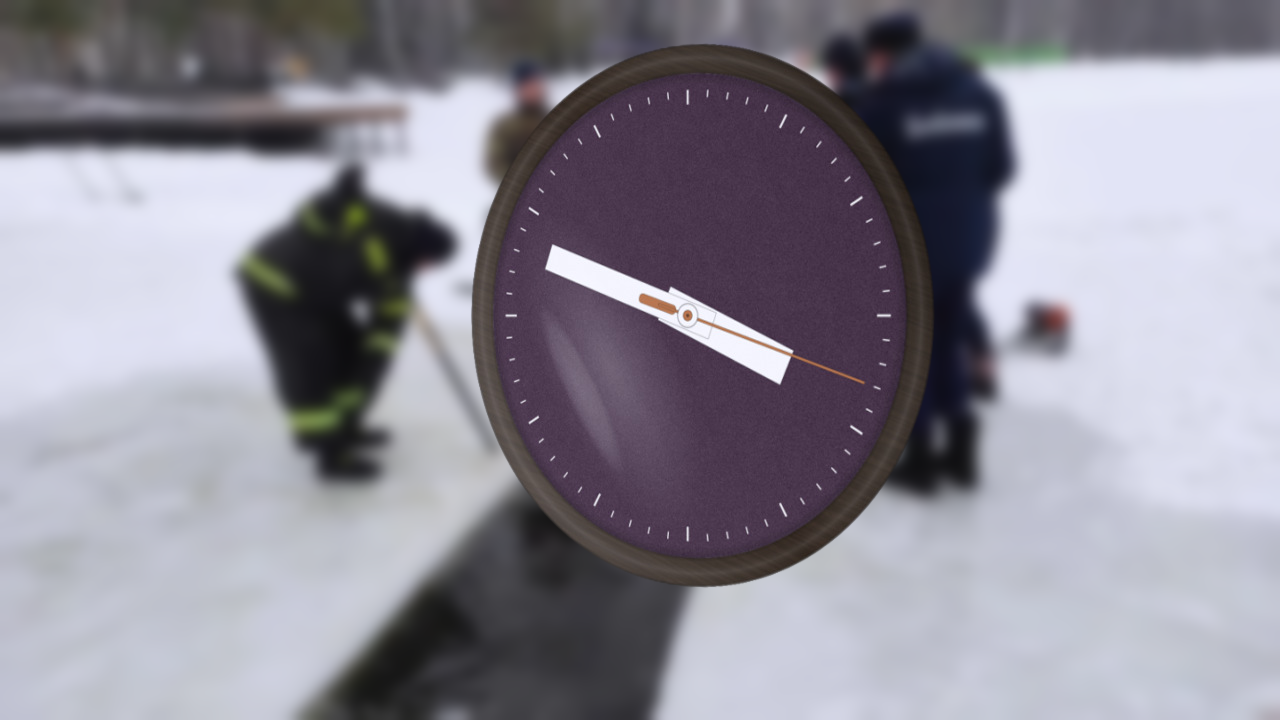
3:48:18
